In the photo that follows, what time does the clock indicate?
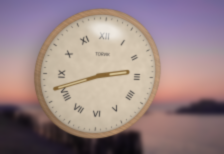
2:42
